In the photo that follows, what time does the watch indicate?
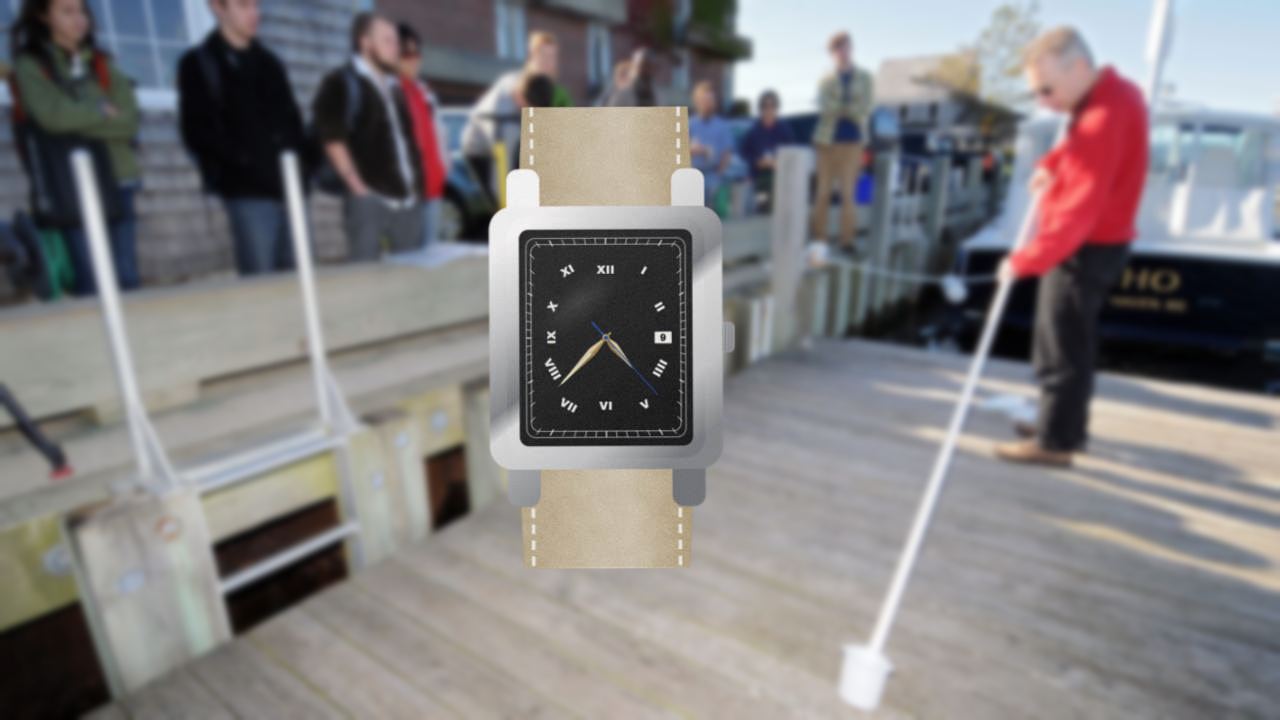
4:37:23
